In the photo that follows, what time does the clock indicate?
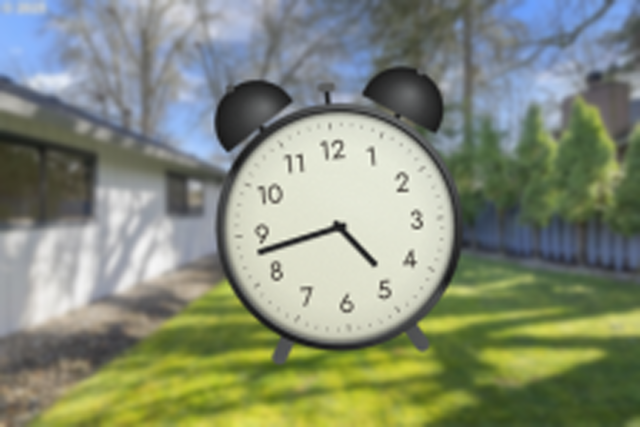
4:43
